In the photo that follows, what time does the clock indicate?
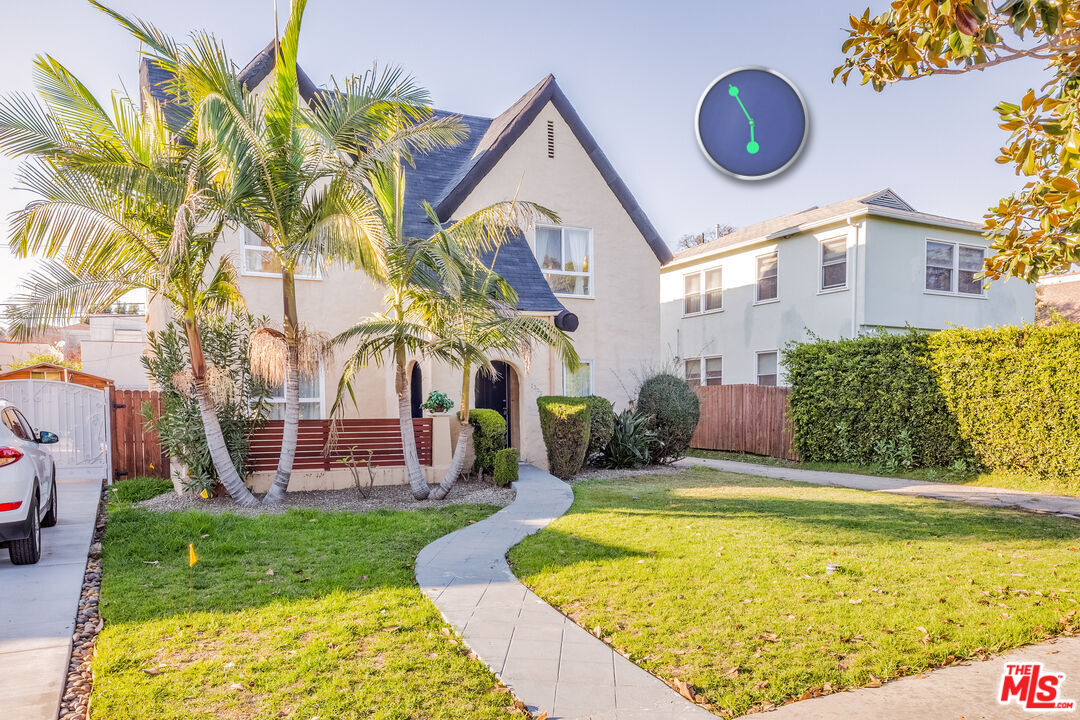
5:55
